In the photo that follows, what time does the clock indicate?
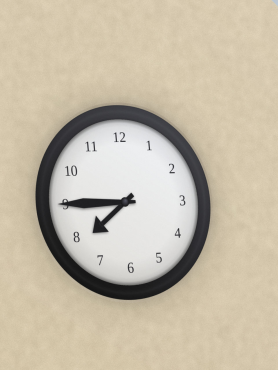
7:45
